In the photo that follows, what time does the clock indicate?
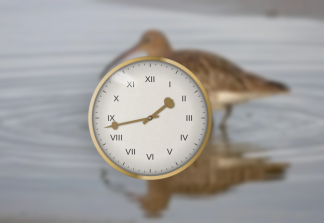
1:43
